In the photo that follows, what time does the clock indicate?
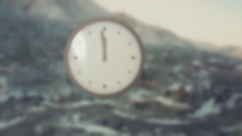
11:59
